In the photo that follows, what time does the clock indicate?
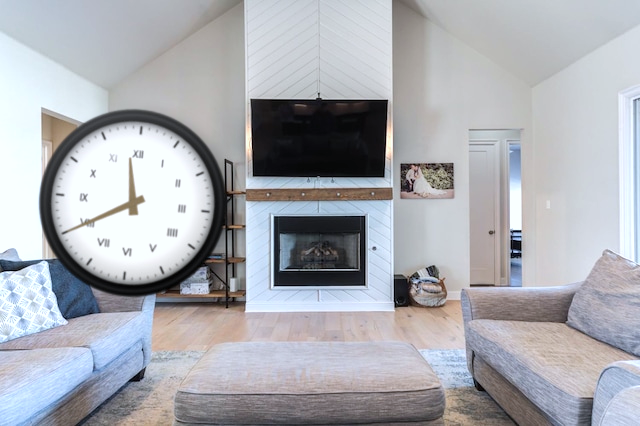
11:40
